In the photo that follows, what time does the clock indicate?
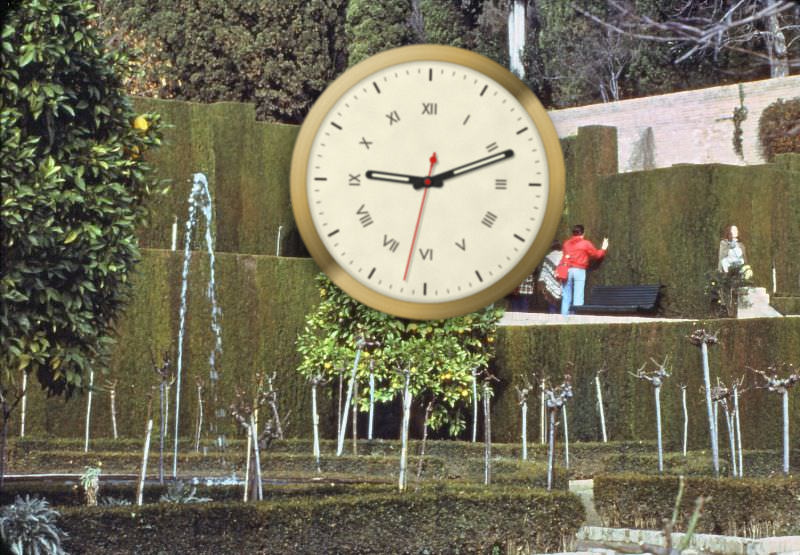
9:11:32
